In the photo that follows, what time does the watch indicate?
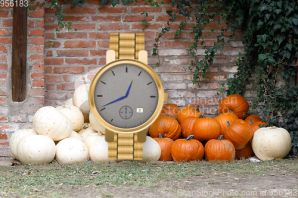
12:41
